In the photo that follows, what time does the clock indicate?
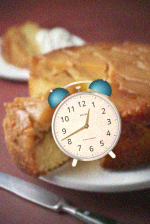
12:42
